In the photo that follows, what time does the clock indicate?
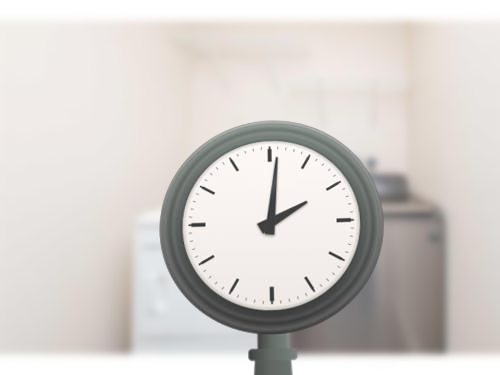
2:01
